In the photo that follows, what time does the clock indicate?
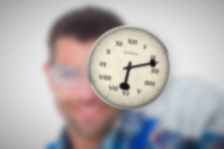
6:12
